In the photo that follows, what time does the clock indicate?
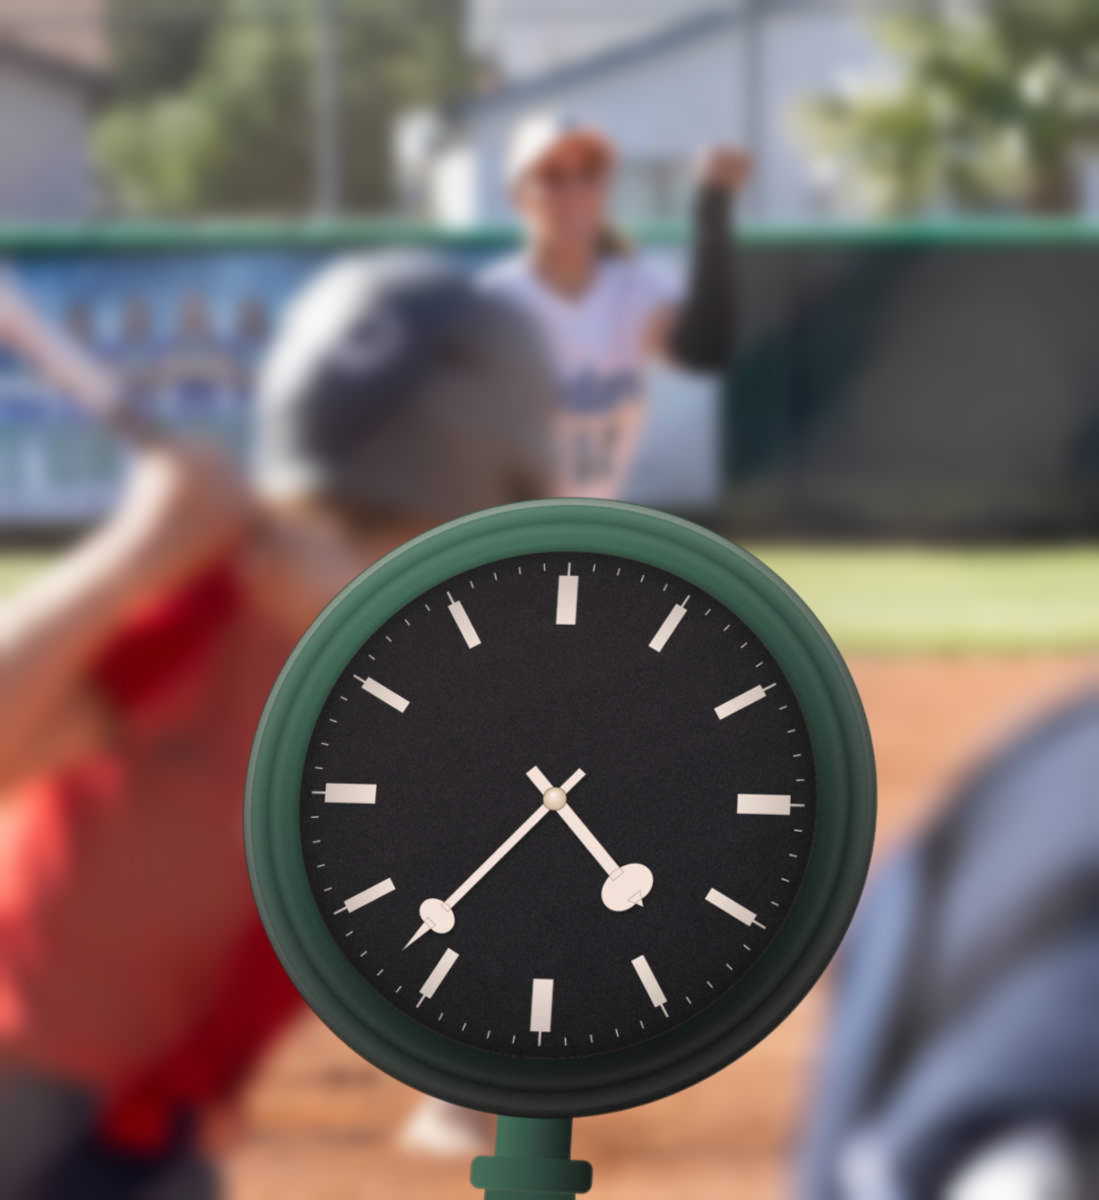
4:37
